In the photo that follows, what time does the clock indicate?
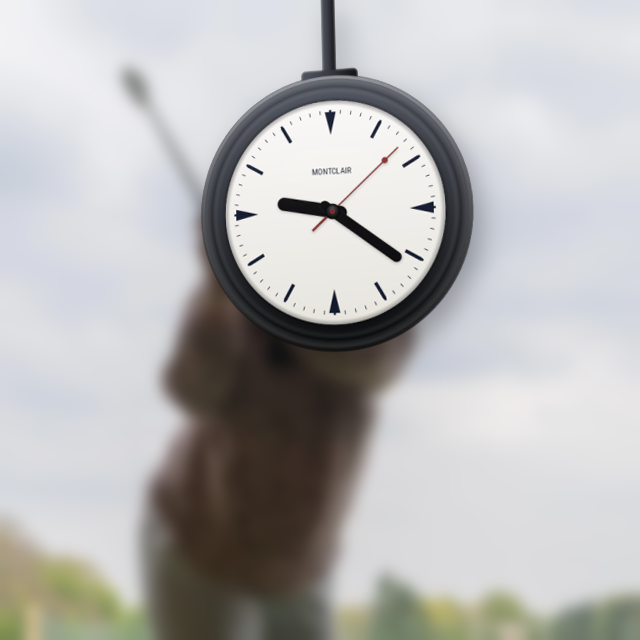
9:21:08
